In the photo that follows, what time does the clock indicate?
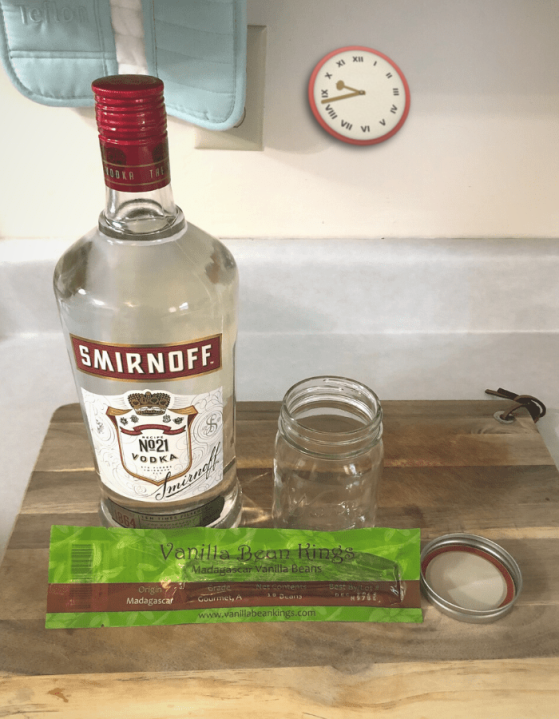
9:43
